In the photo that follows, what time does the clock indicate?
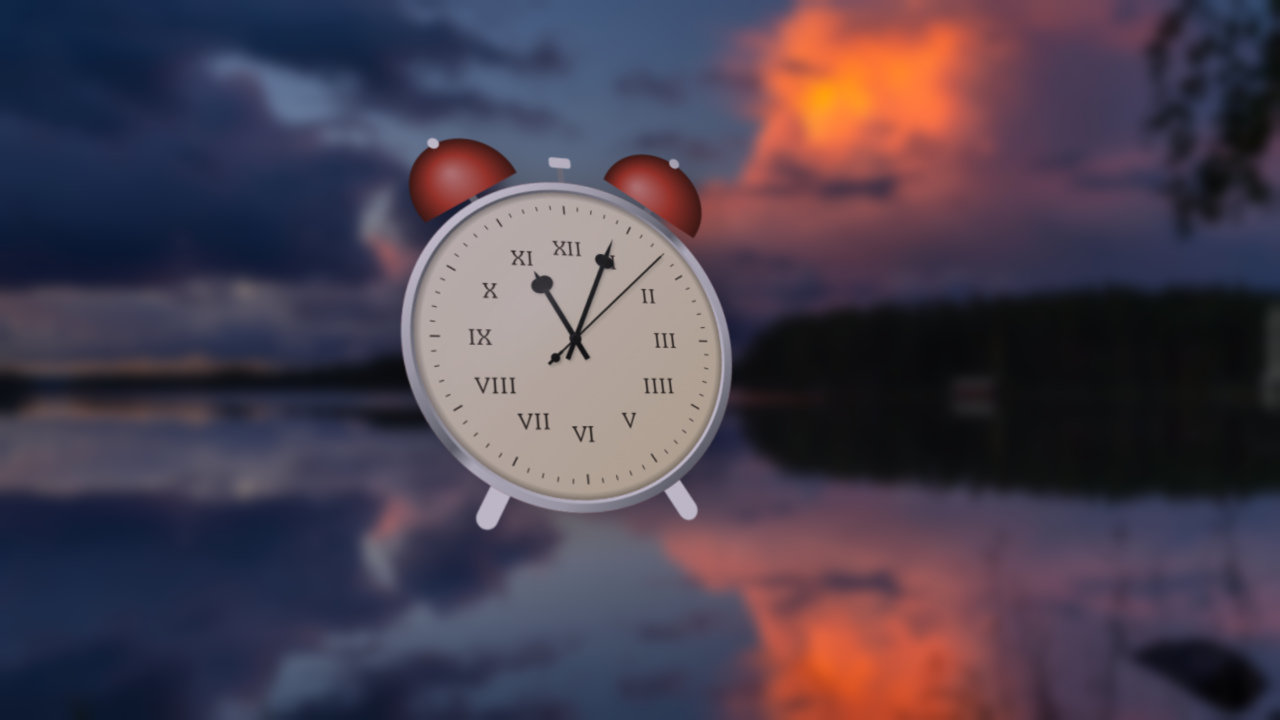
11:04:08
